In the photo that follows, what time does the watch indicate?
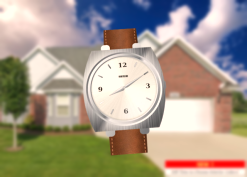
8:10
